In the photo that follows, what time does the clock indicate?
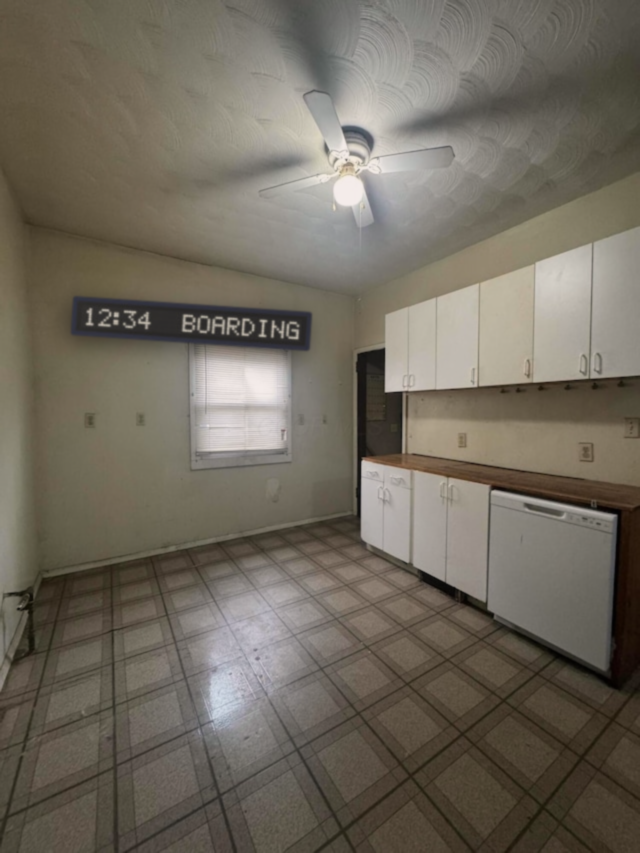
12:34
